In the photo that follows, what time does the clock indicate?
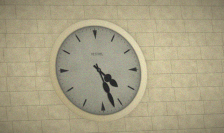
4:27
